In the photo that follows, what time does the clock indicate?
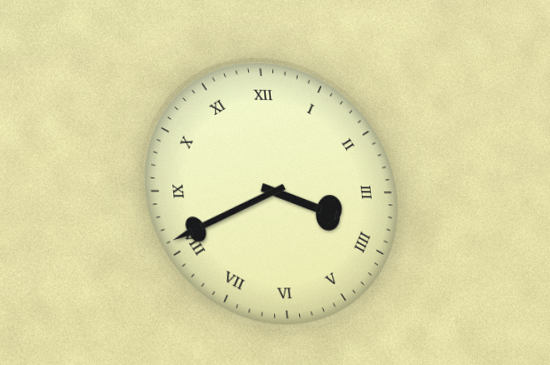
3:41
